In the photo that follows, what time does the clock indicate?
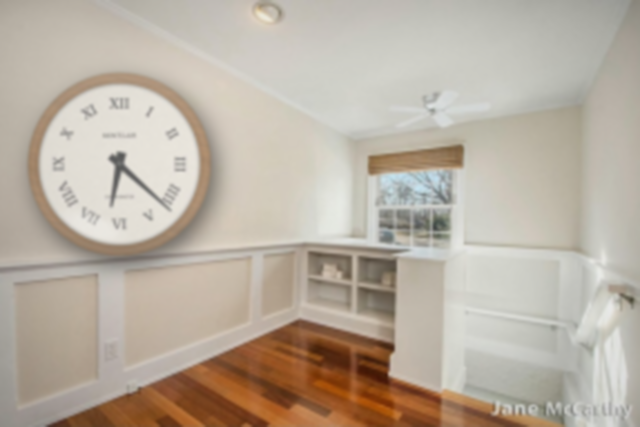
6:22
